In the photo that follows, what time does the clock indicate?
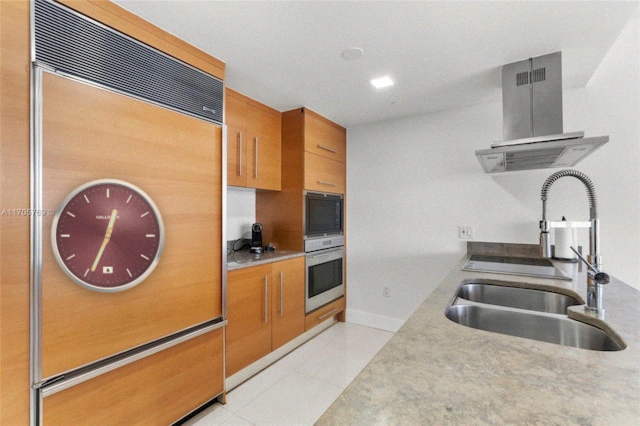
12:34
